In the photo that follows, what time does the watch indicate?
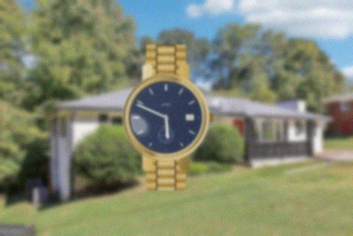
5:49
